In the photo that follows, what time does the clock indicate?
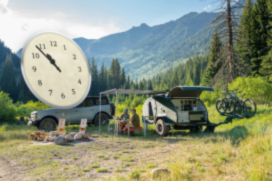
10:53
